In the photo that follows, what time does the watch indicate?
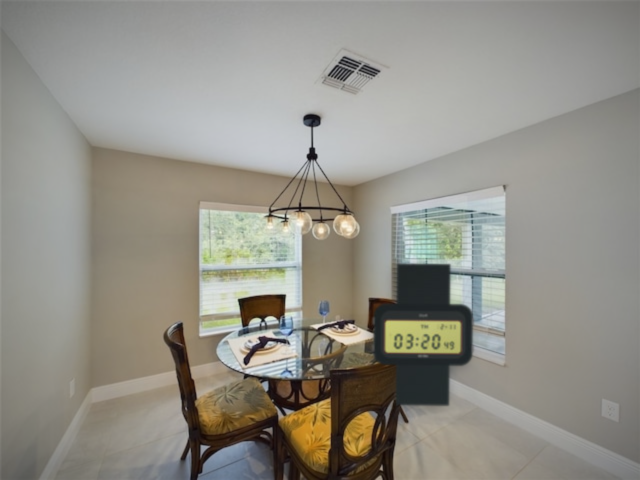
3:20
